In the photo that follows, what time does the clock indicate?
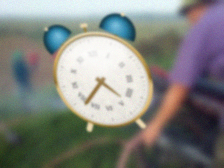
4:38
